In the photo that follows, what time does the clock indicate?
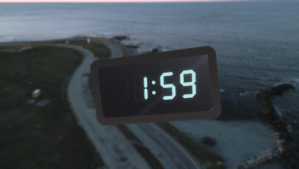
1:59
